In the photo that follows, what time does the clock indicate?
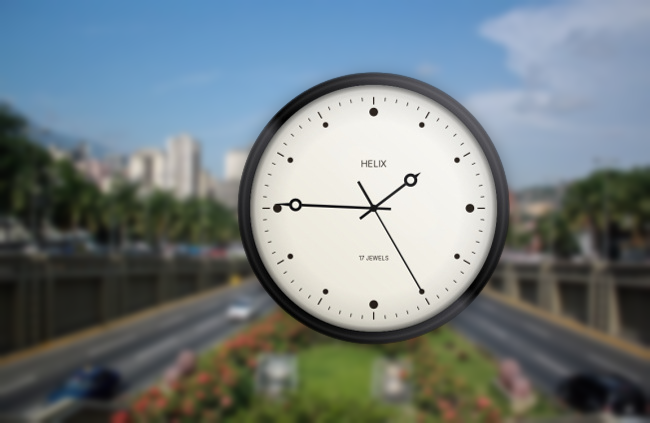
1:45:25
